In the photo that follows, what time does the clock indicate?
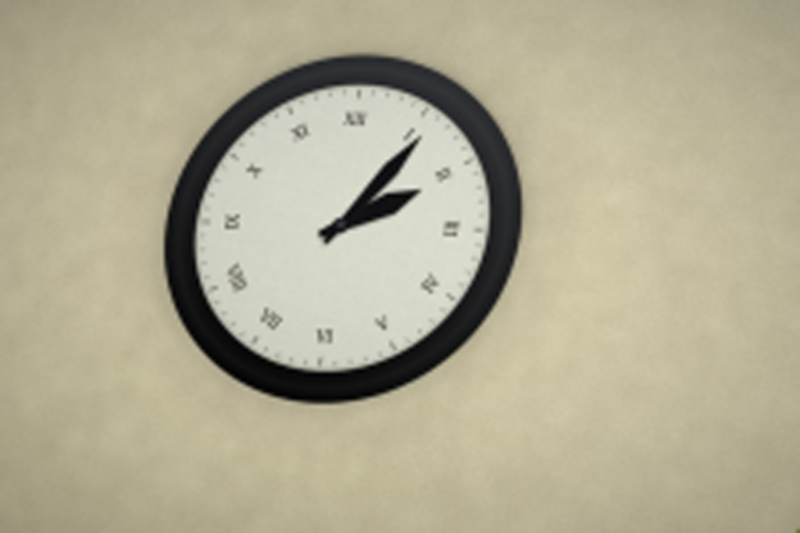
2:06
